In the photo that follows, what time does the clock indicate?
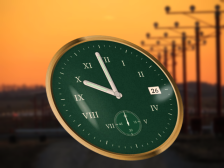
9:59
